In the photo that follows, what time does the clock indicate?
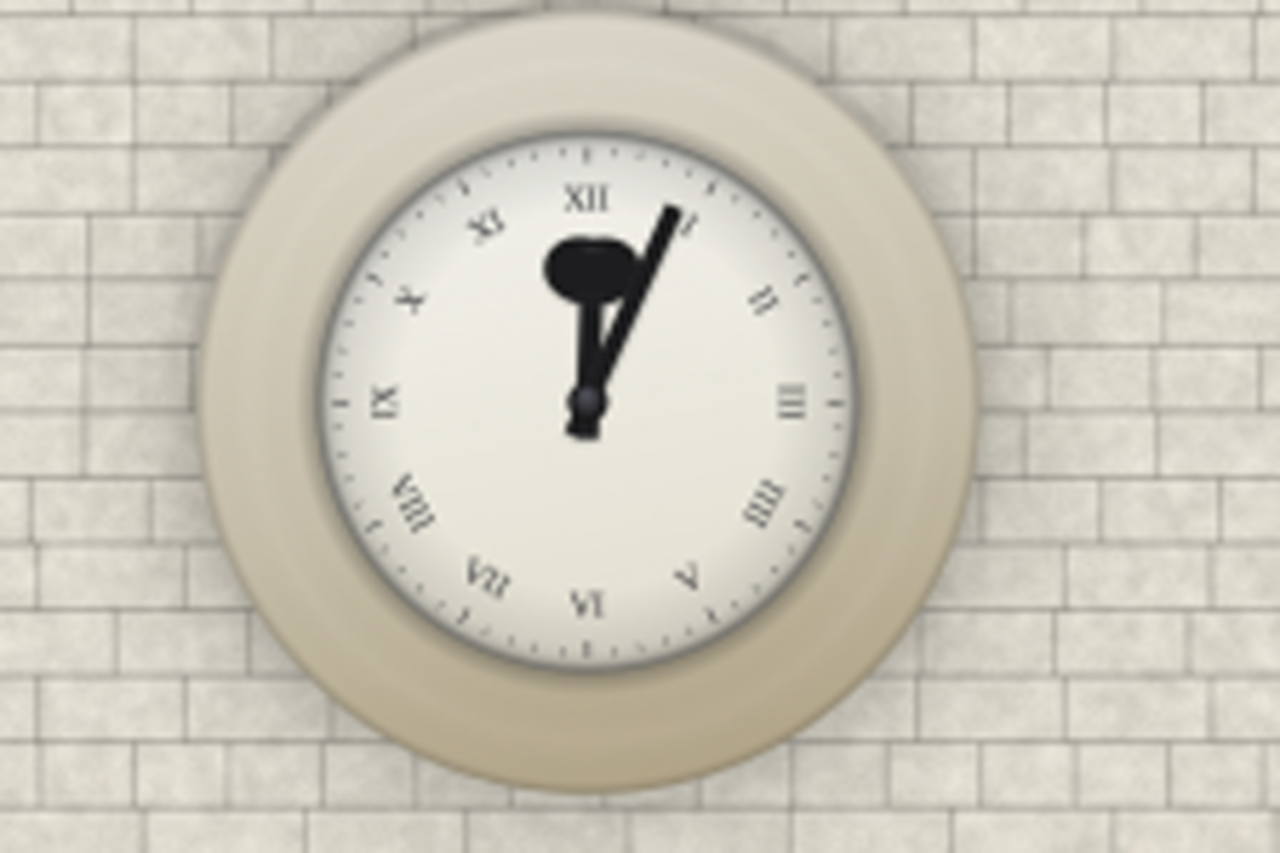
12:04
